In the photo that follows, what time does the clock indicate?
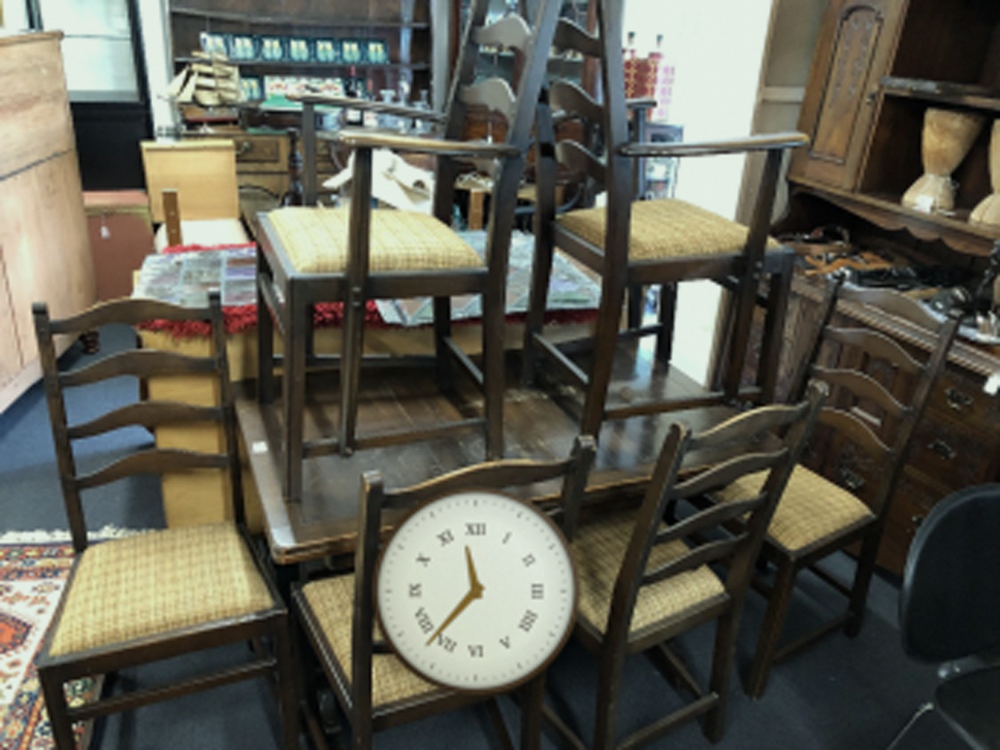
11:37
